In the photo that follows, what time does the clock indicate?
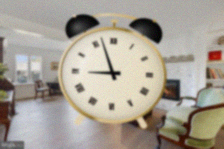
8:57
